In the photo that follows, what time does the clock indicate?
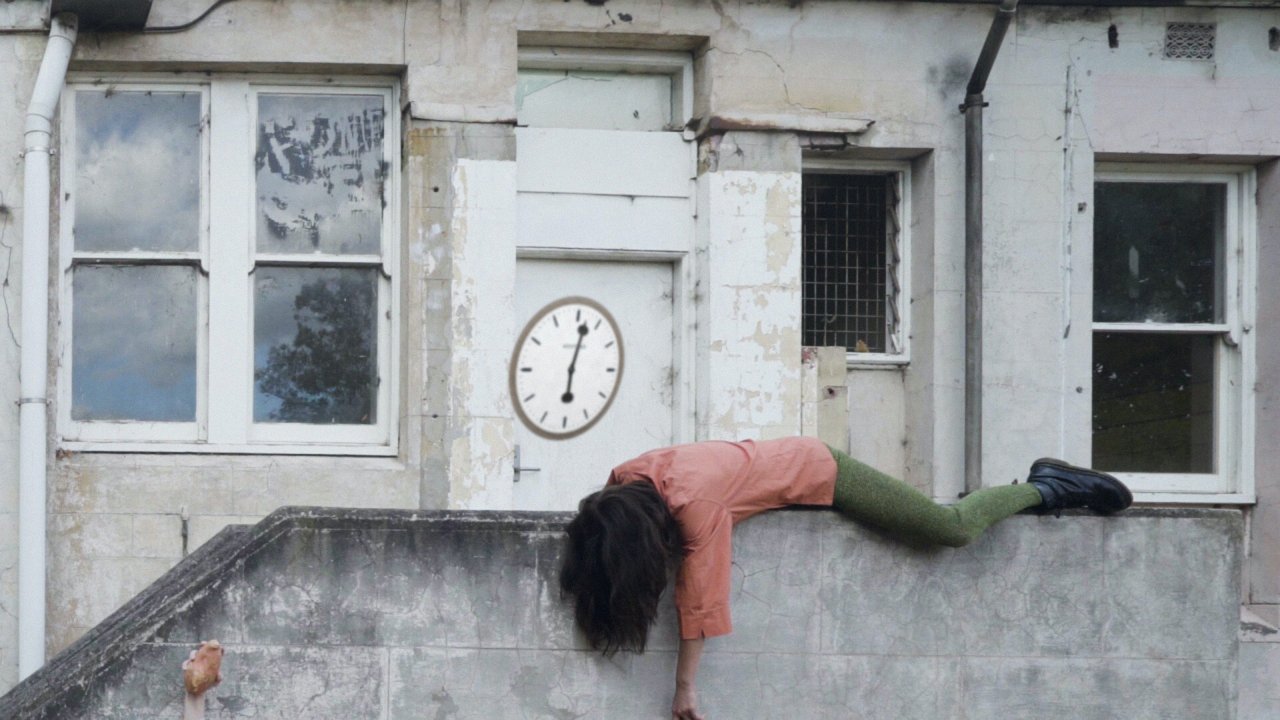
6:02
